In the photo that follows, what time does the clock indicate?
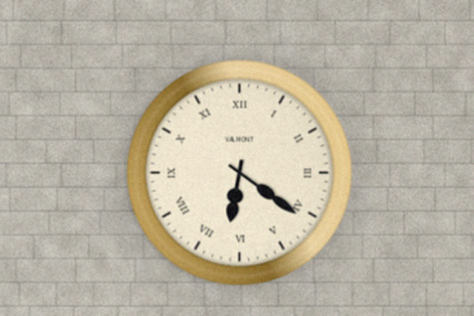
6:21
